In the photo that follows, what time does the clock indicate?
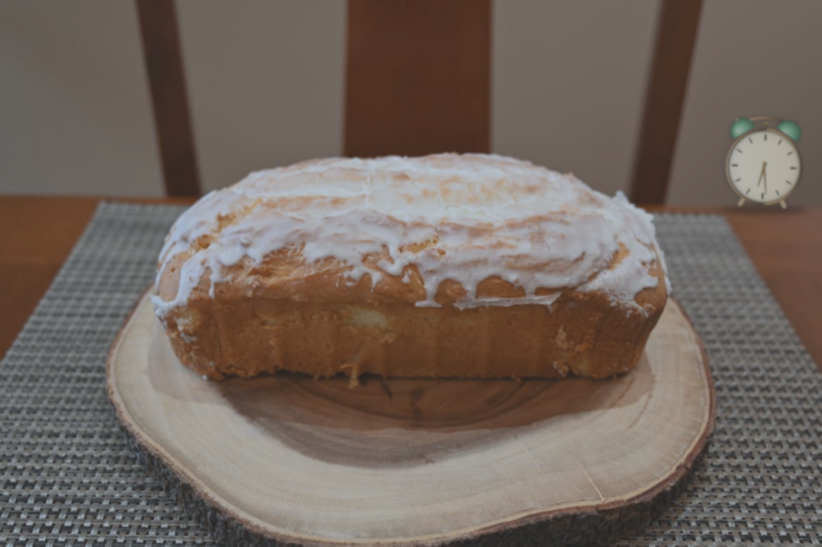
6:29
